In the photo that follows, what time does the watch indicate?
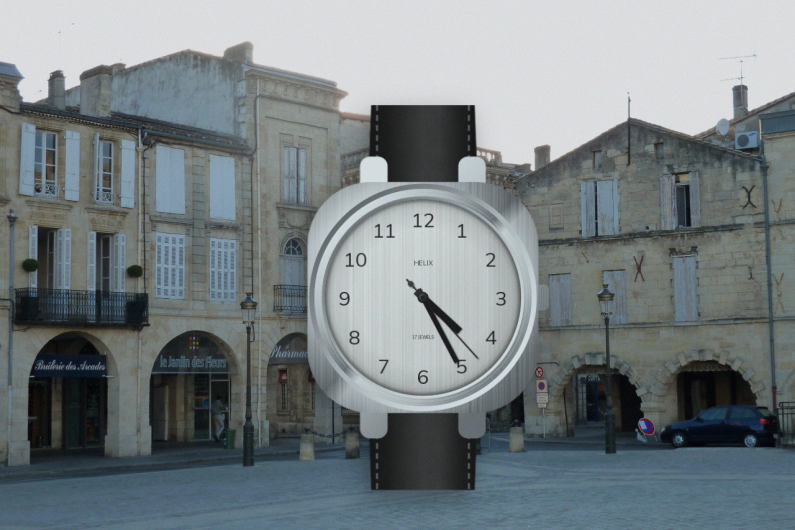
4:25:23
